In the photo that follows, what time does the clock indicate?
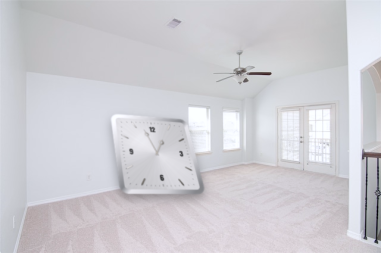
12:57
